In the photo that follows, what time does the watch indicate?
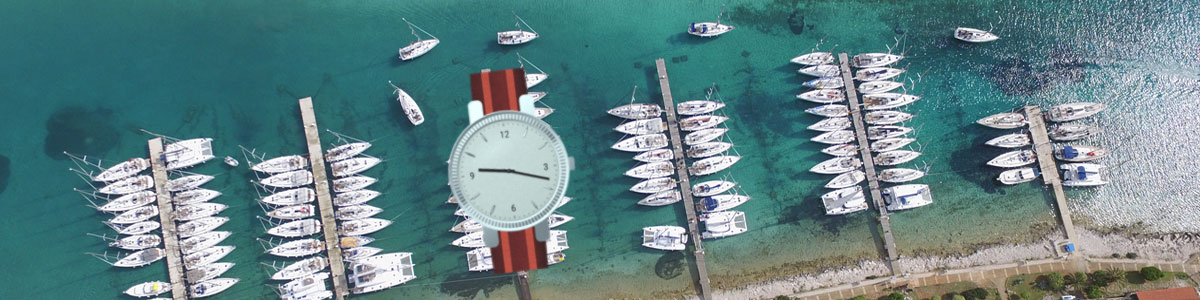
9:18
